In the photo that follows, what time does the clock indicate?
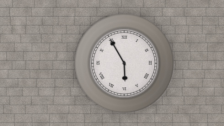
5:55
